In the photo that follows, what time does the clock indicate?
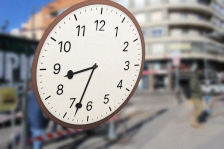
8:33
